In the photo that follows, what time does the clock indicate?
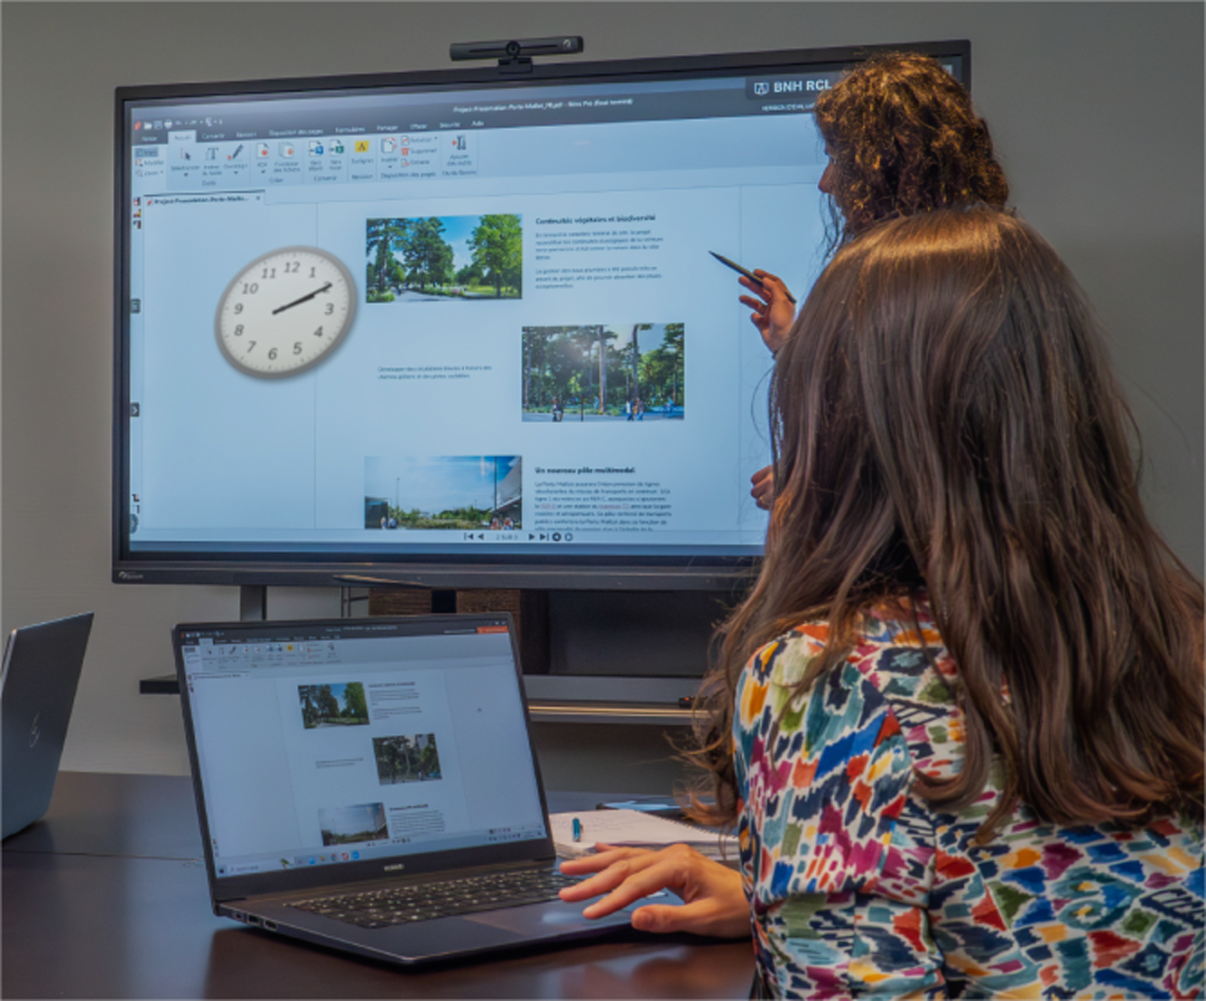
2:10
